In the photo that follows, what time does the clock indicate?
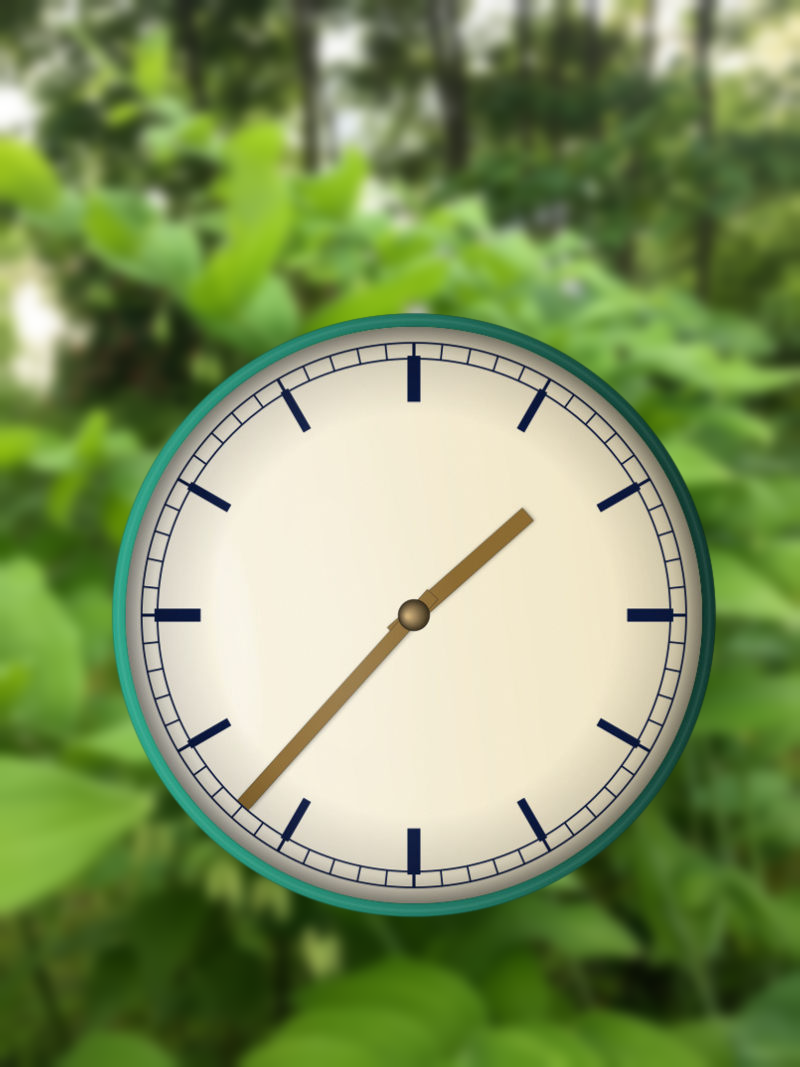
1:37
